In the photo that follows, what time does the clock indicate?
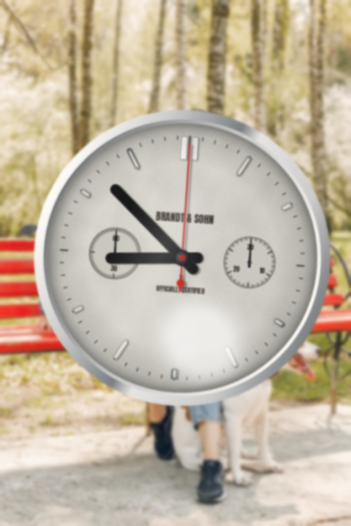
8:52
